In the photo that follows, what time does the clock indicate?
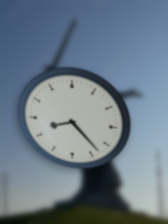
8:23
